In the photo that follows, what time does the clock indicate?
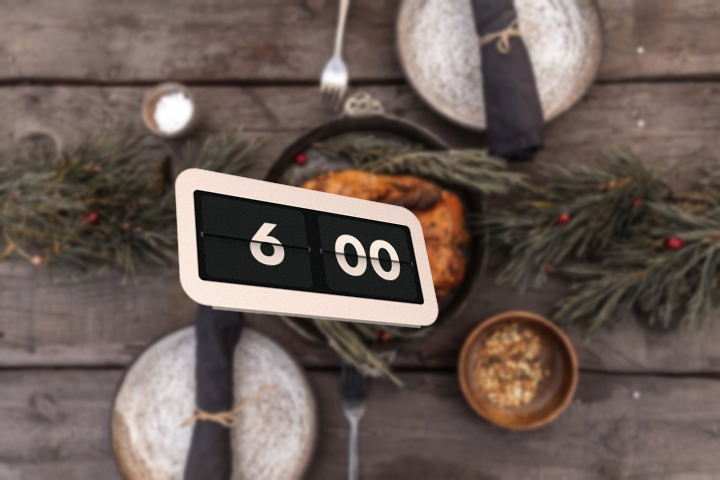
6:00
